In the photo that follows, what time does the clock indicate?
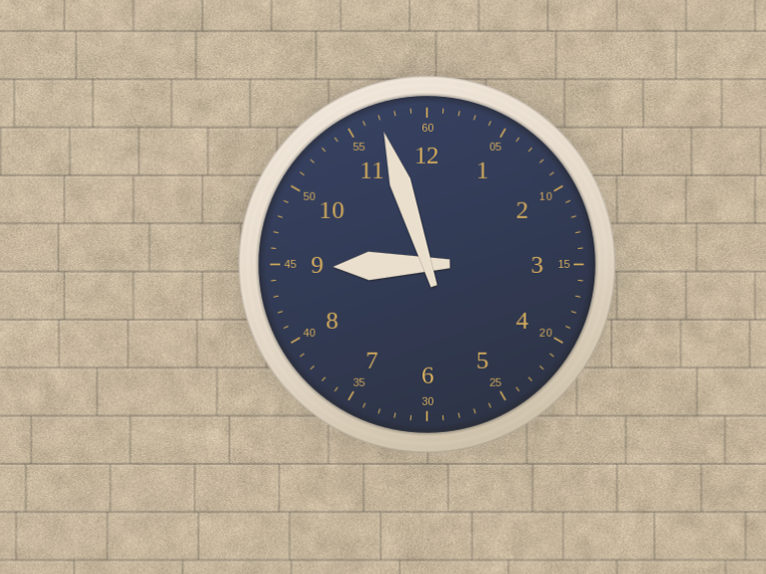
8:57
